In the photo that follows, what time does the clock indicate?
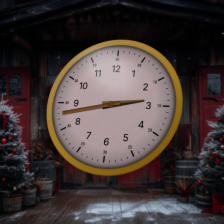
2:43
